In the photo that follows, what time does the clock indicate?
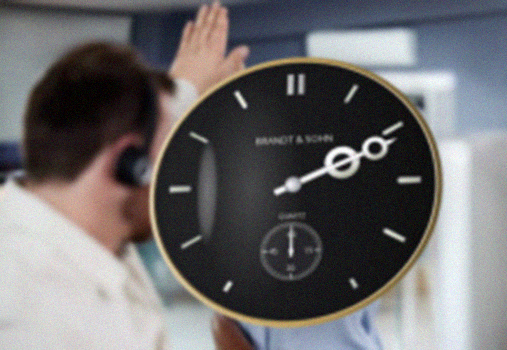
2:11
